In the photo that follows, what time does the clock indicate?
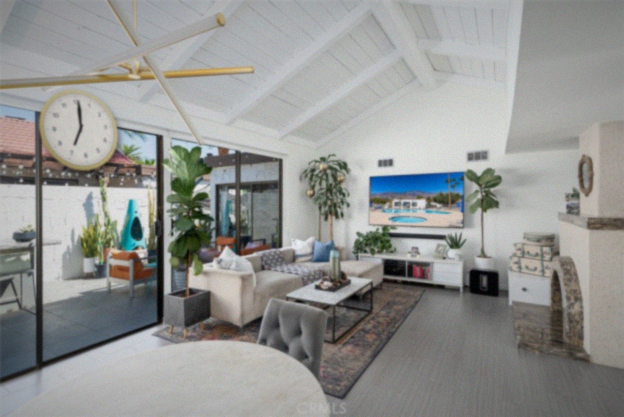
7:01
